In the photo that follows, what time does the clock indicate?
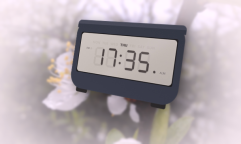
17:35
